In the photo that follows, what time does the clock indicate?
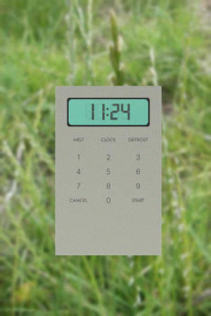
11:24
